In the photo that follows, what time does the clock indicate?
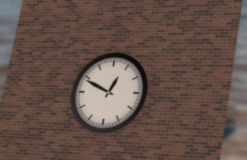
12:49
